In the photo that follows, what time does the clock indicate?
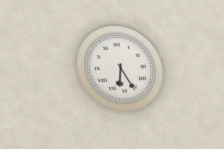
6:26
